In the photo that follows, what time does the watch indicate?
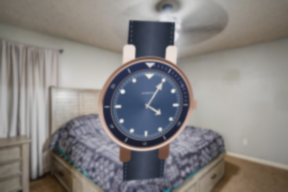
4:05
